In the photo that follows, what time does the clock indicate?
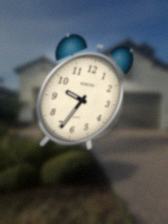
9:34
